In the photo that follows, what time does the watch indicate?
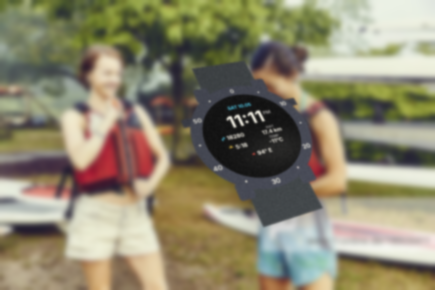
11:11
